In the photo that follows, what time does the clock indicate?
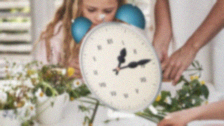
1:14
